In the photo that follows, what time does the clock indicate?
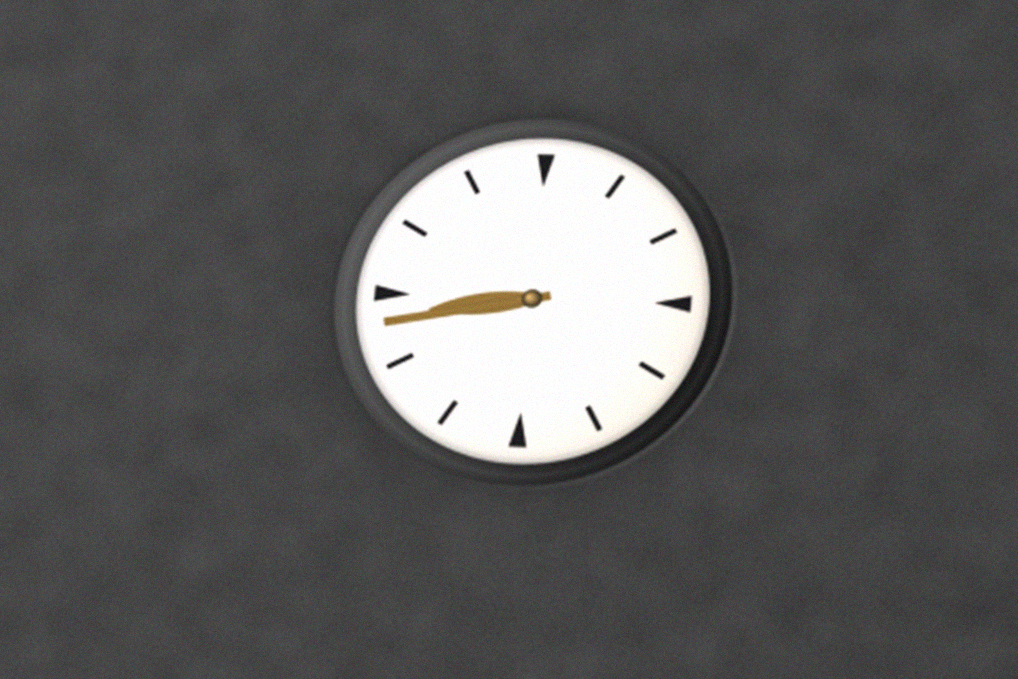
8:43
